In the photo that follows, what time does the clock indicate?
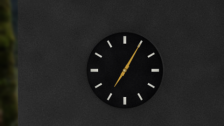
7:05
